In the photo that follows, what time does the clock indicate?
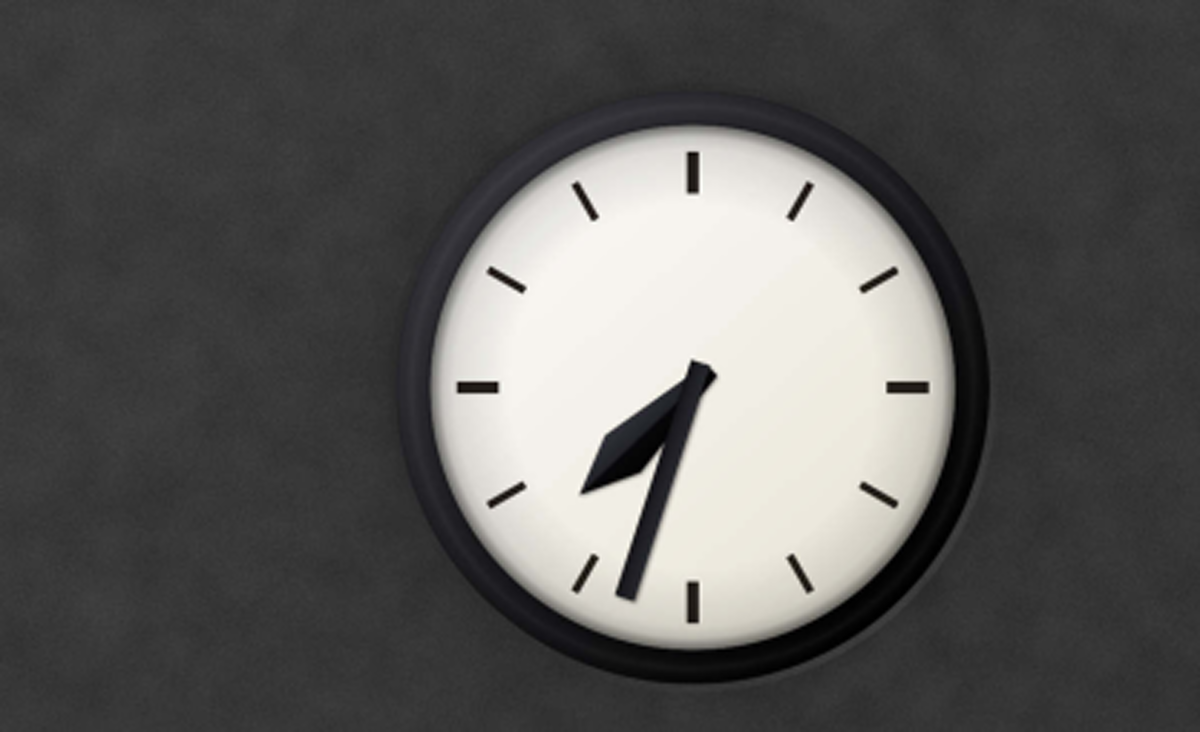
7:33
